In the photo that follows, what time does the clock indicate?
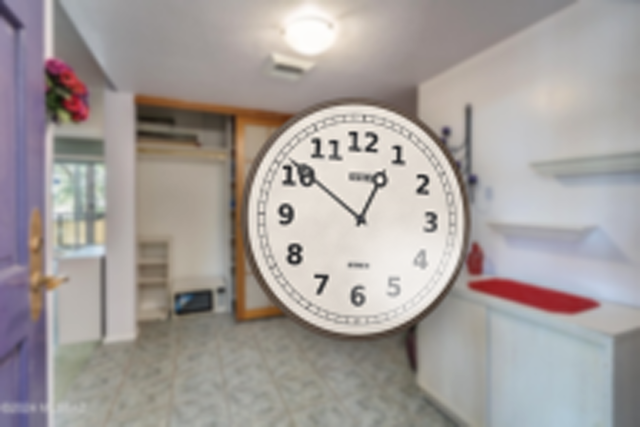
12:51
